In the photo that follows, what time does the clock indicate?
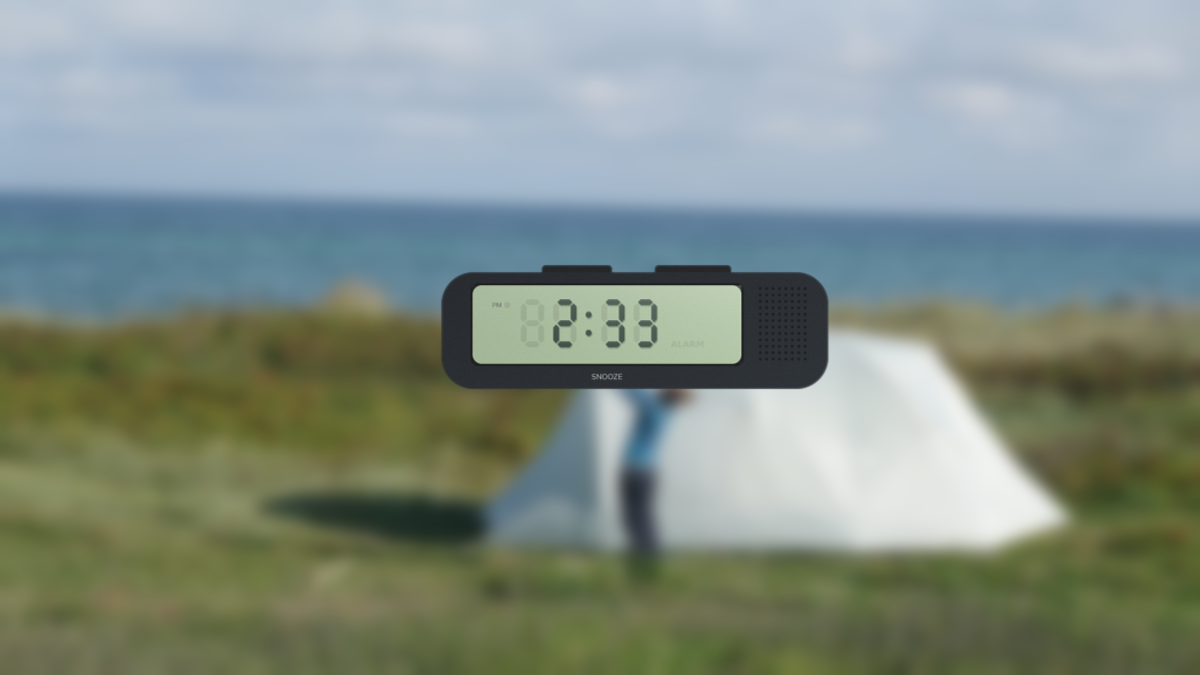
2:33
